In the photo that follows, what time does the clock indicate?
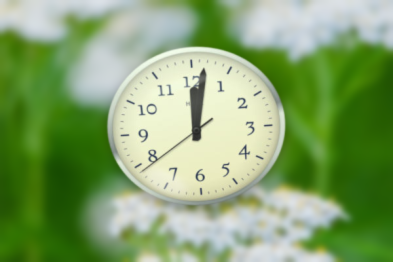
12:01:39
